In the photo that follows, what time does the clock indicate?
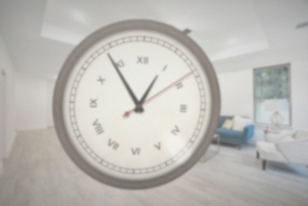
12:54:09
